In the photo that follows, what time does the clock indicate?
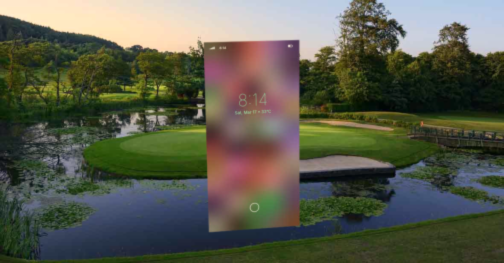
8:14
